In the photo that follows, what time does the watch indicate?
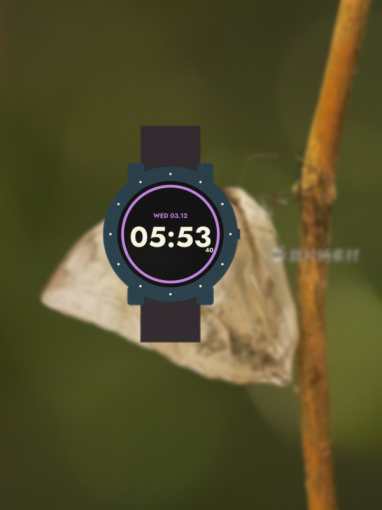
5:53
